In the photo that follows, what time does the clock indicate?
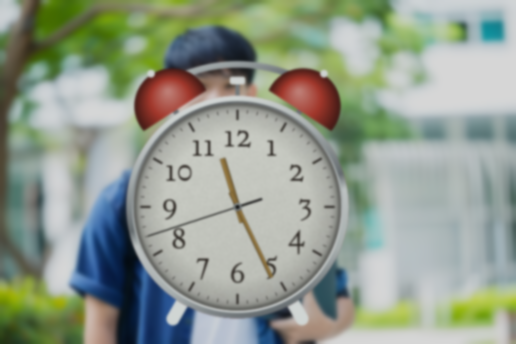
11:25:42
